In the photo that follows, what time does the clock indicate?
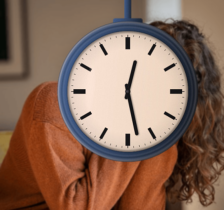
12:28
